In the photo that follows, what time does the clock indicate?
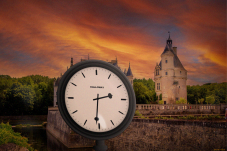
2:31
